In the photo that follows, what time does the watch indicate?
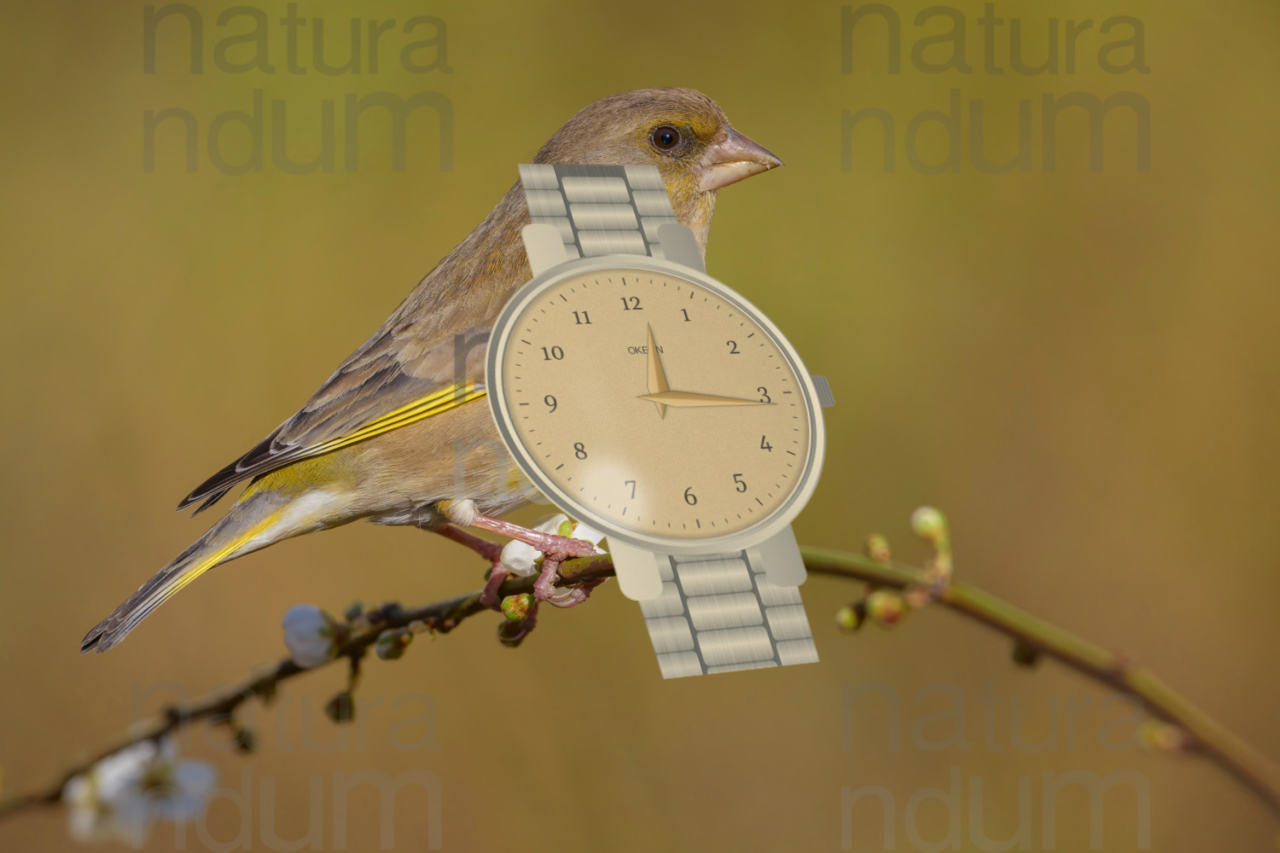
12:16
